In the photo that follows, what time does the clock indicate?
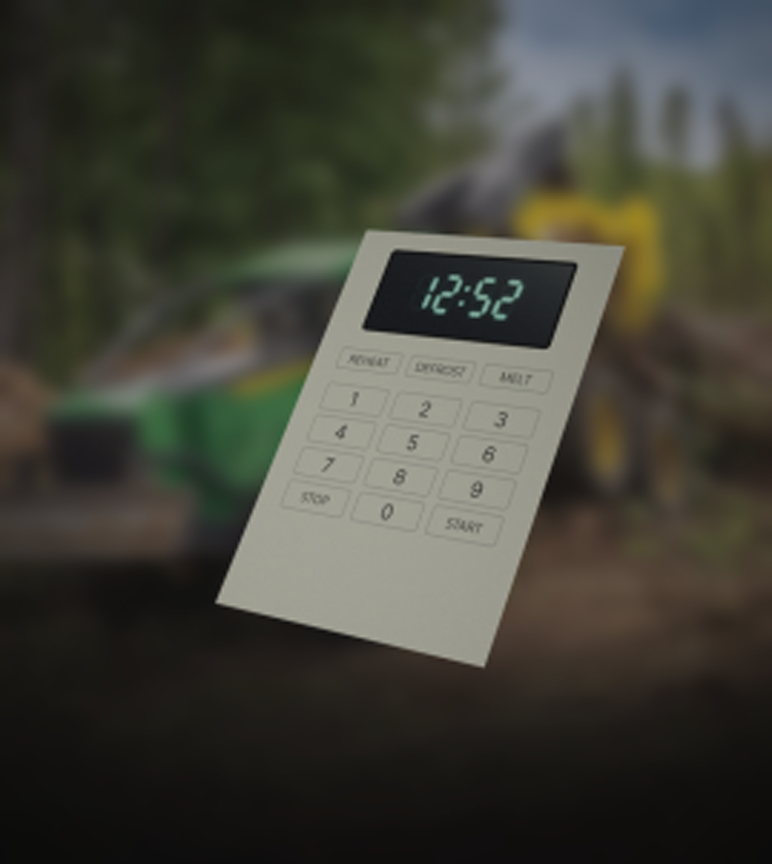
12:52
